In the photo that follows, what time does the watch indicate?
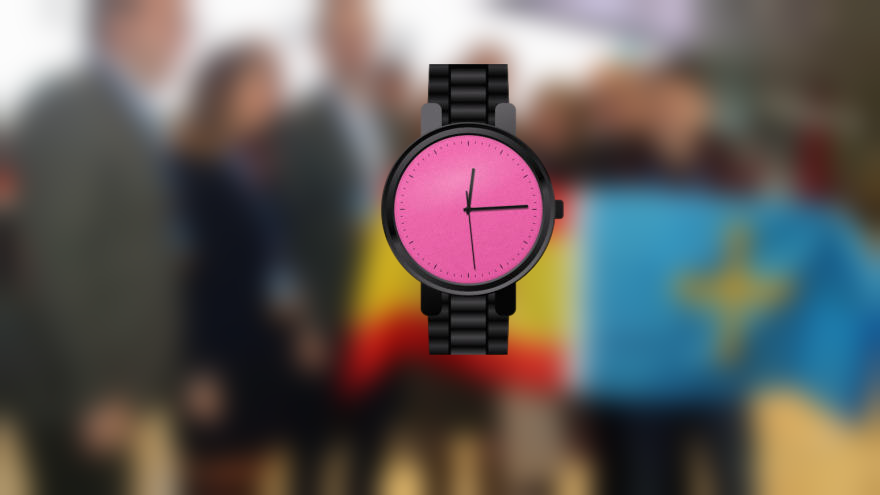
12:14:29
